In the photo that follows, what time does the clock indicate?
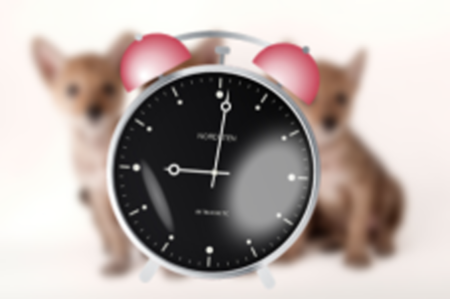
9:01
